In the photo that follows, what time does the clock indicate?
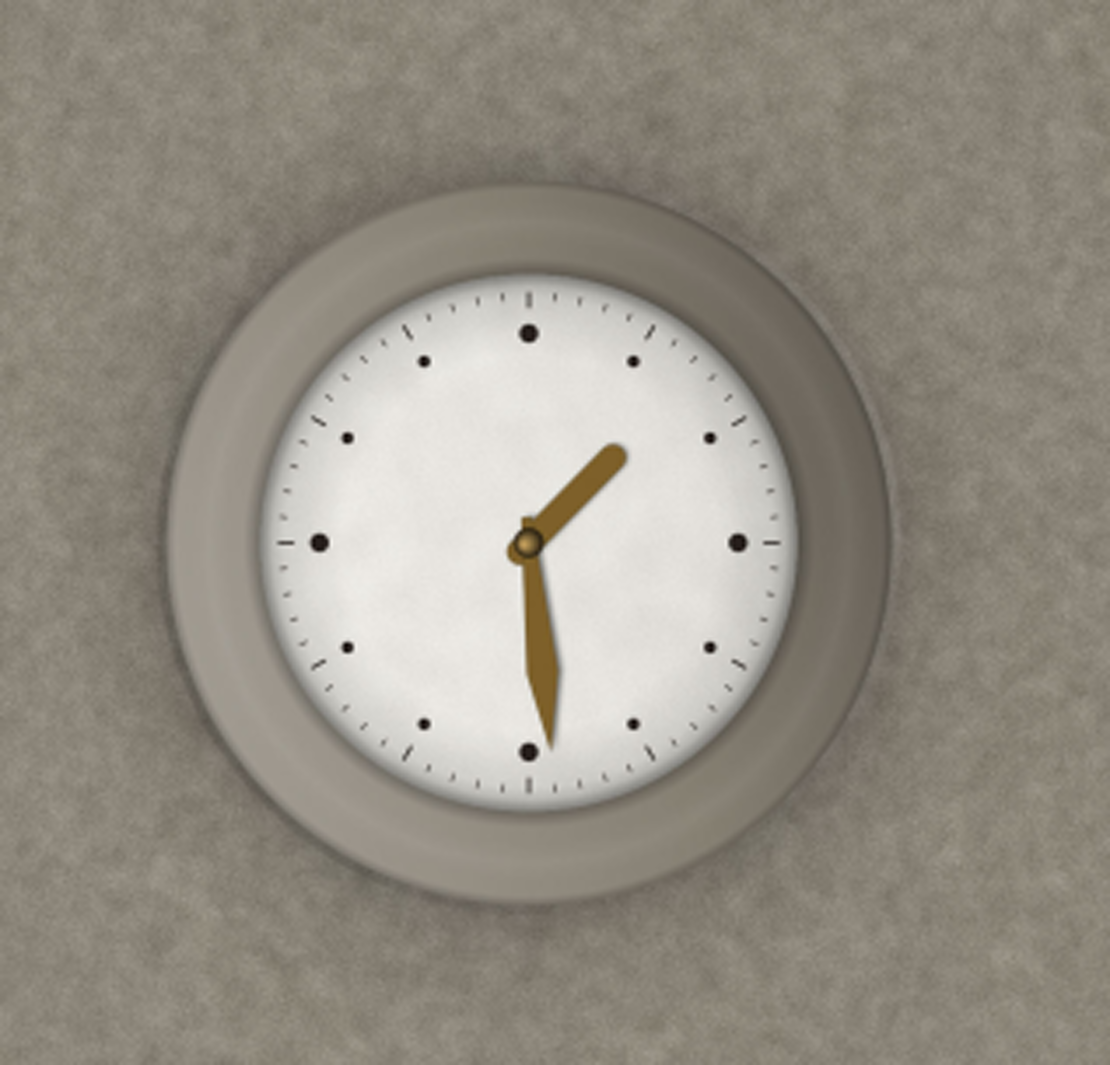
1:29
